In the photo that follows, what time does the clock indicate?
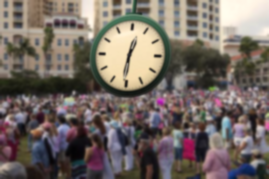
12:31
